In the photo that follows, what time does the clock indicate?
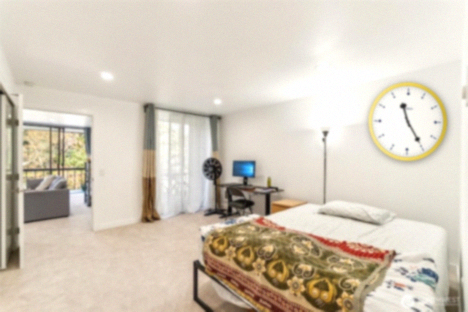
11:25
